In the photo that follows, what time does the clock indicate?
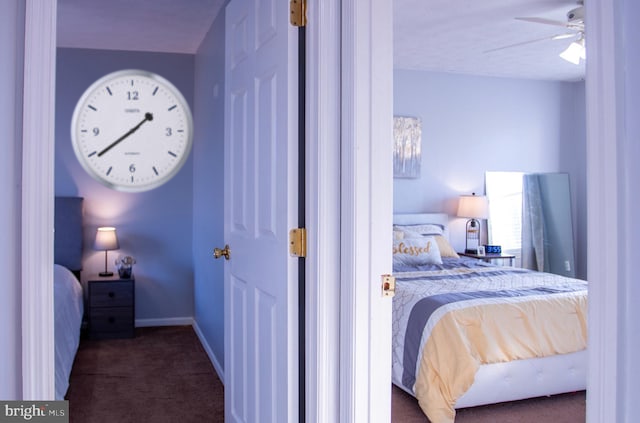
1:39
